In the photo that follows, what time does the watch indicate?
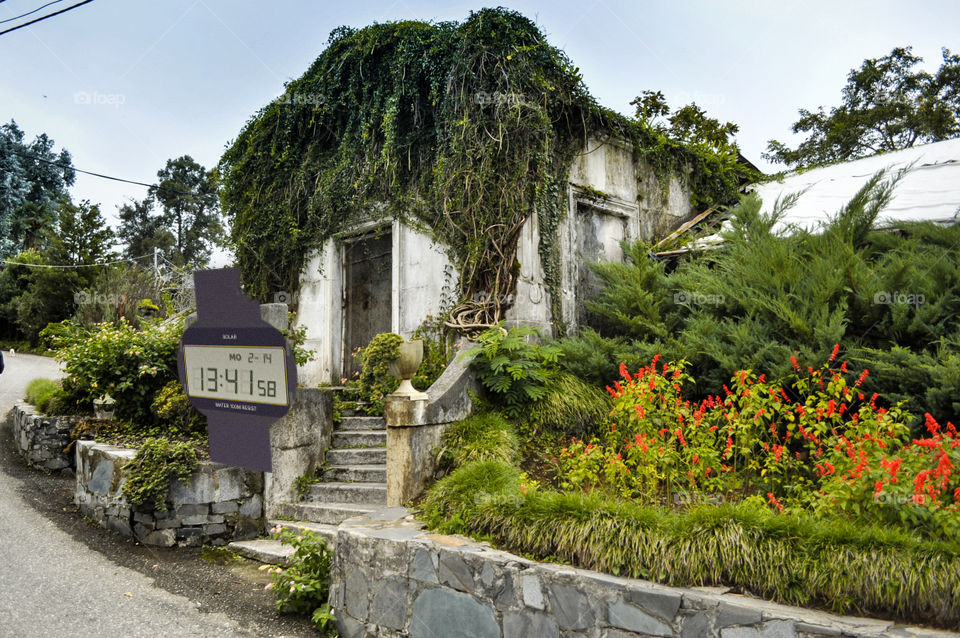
13:41:58
